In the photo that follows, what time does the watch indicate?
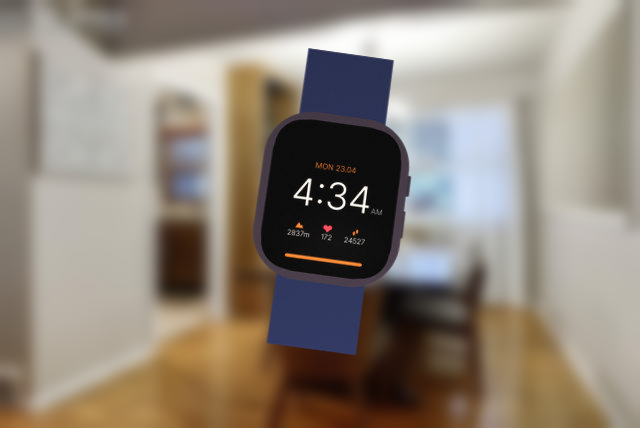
4:34
